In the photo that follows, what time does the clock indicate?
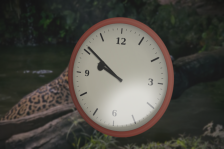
9:51
